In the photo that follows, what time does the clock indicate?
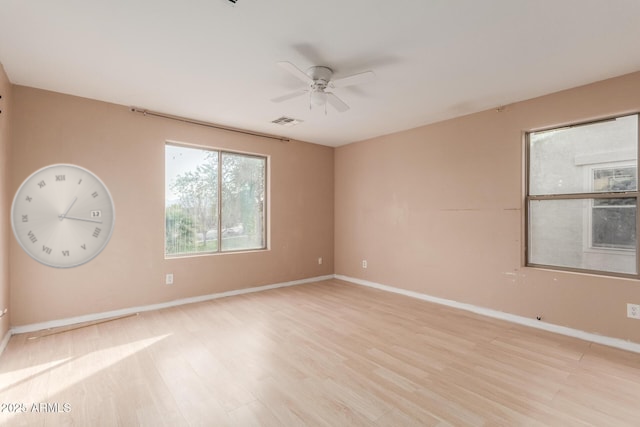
1:17
